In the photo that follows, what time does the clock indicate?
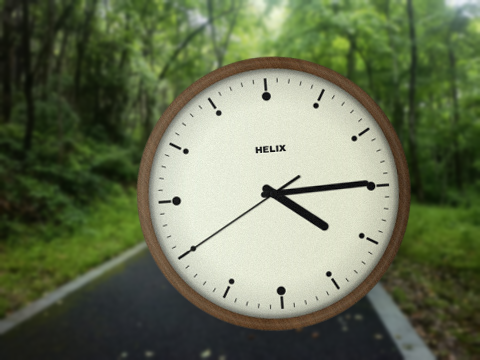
4:14:40
